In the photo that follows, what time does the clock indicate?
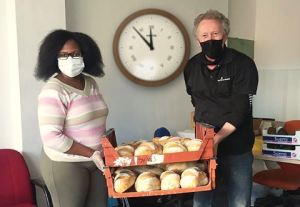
11:53
